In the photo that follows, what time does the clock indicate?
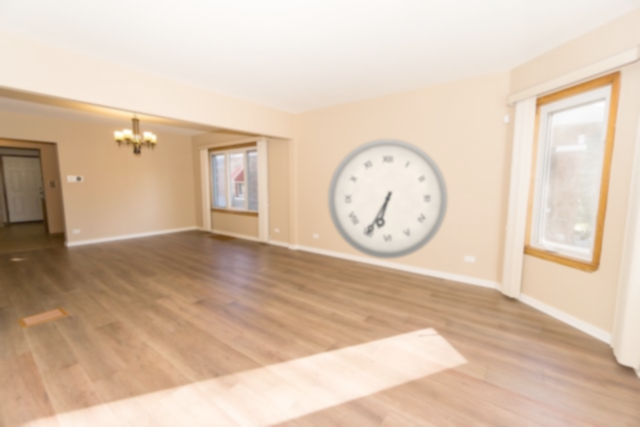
6:35
